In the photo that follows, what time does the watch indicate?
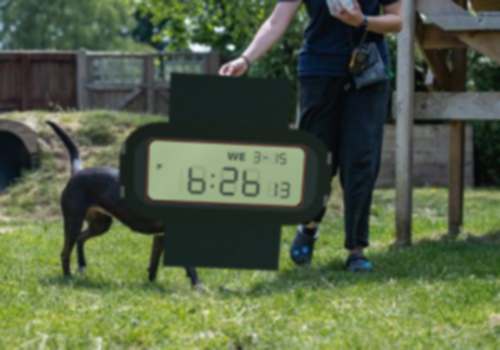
6:26:13
